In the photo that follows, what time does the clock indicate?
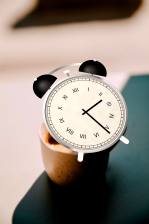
2:26
